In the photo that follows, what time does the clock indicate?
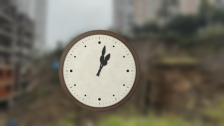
1:02
